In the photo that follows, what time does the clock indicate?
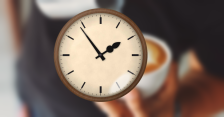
1:54
